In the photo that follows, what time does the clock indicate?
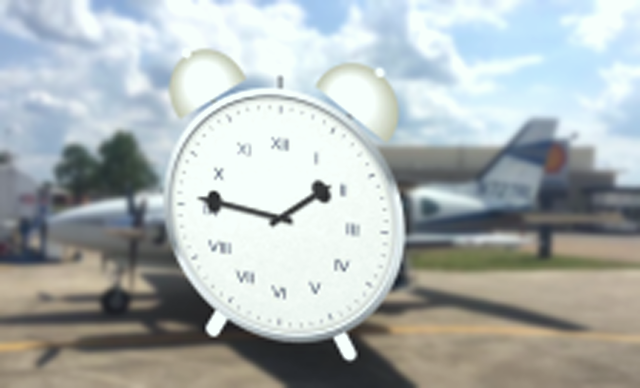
1:46
